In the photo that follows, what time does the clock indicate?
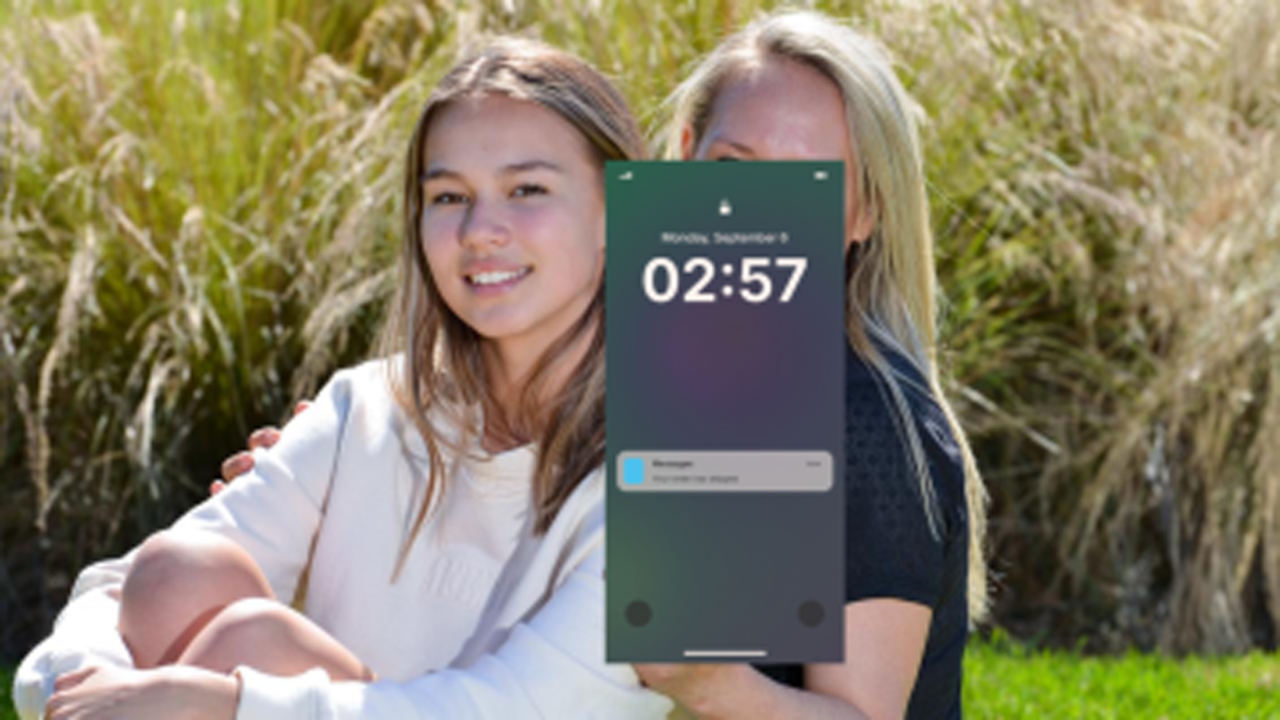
2:57
